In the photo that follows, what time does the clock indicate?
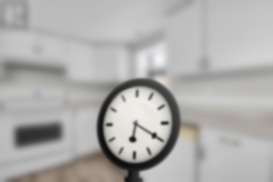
6:20
